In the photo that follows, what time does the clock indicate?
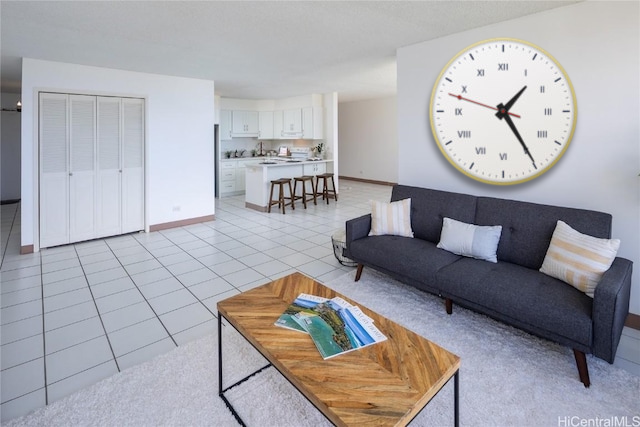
1:24:48
